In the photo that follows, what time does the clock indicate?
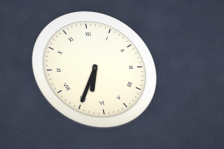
6:35
